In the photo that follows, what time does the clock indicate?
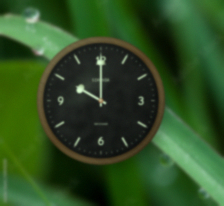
10:00
